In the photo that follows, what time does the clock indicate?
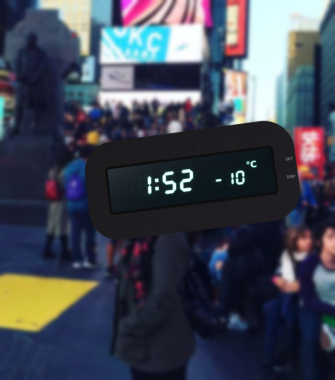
1:52
